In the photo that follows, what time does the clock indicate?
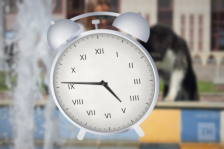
4:46
